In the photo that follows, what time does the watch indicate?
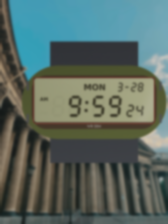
9:59:24
